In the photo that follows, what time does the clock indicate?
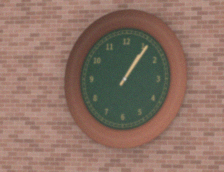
1:06
